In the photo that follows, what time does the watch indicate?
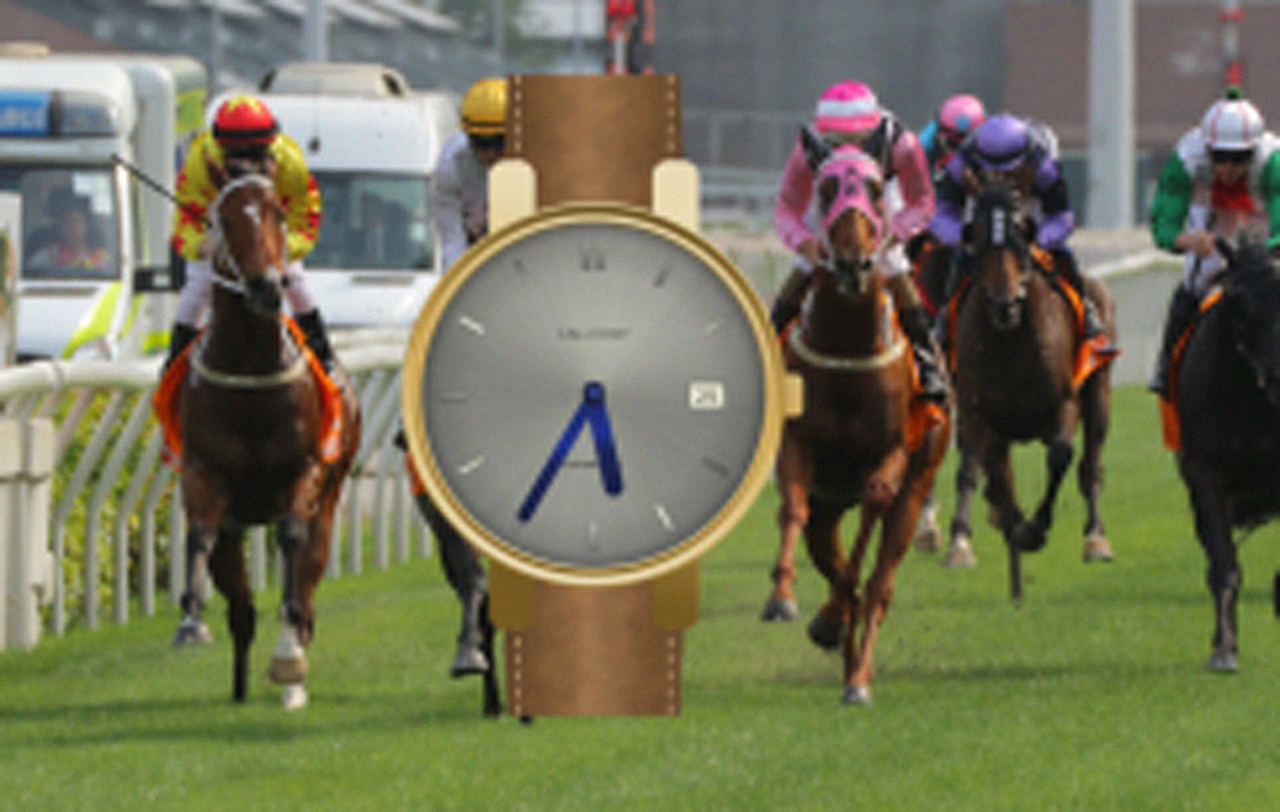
5:35
